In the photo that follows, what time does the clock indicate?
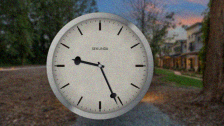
9:26
